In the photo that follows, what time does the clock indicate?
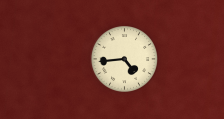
4:44
